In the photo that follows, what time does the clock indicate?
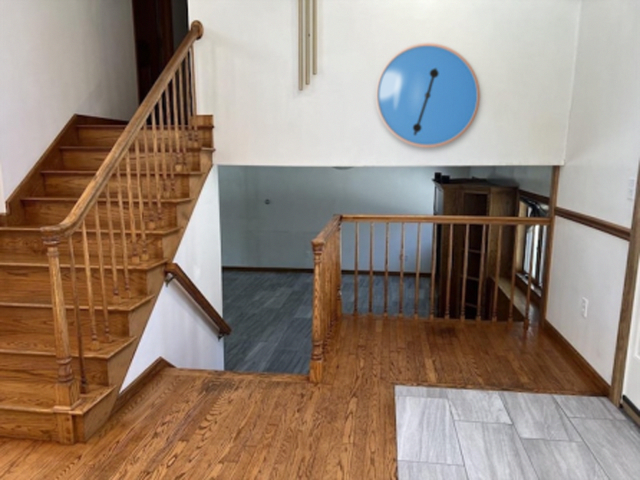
12:33
